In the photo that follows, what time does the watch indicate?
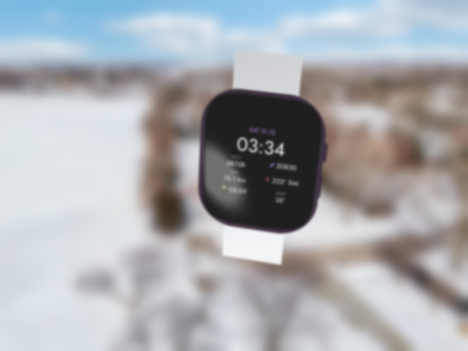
3:34
